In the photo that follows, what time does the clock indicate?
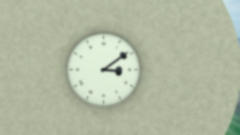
3:09
